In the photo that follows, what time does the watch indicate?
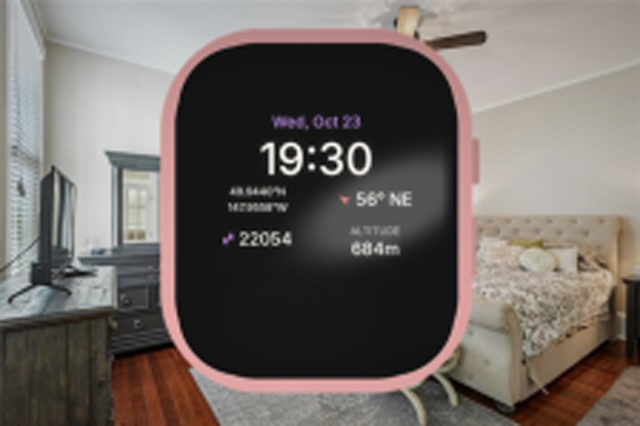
19:30
